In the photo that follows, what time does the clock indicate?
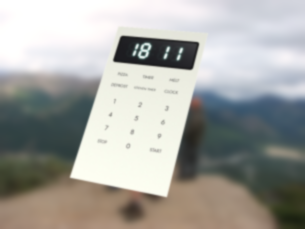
18:11
